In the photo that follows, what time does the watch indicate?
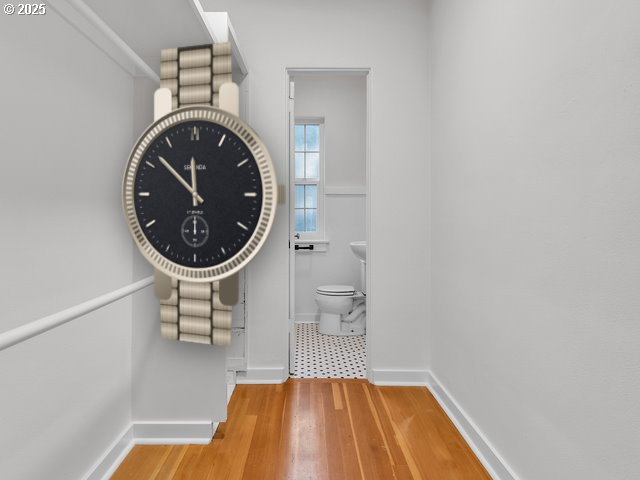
11:52
